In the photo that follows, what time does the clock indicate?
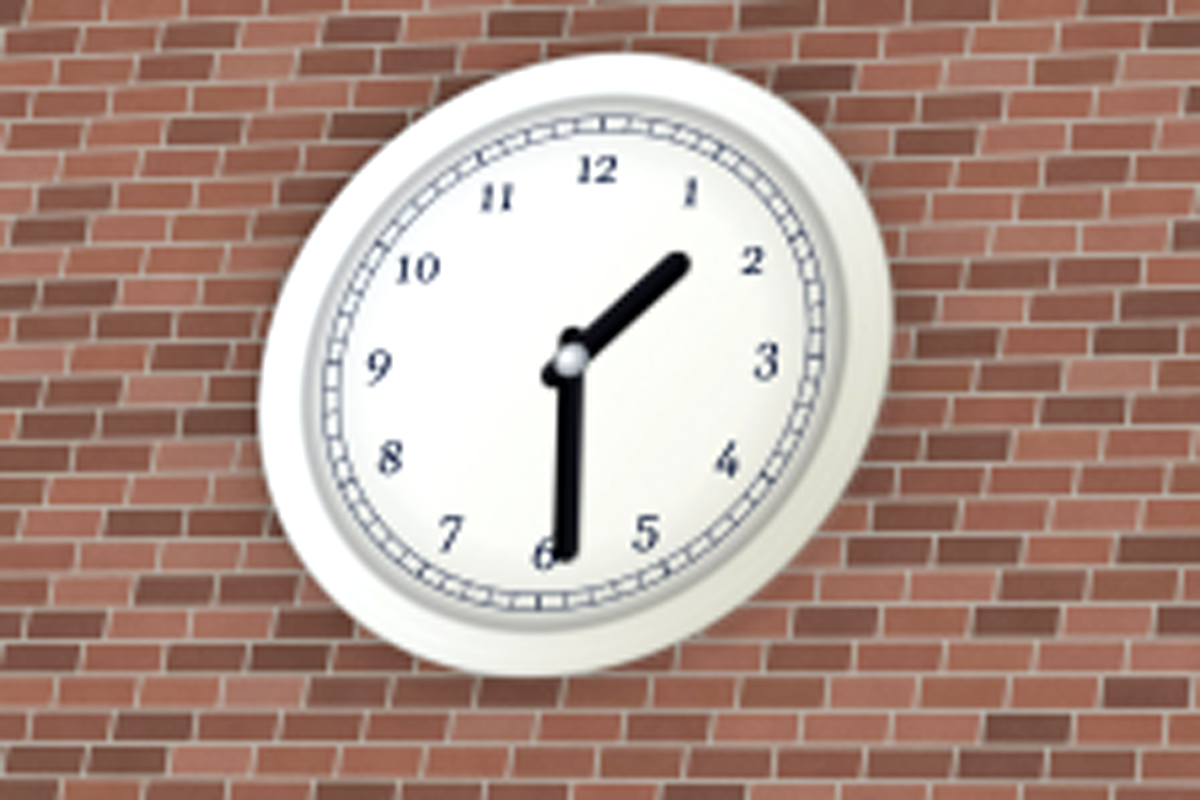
1:29
